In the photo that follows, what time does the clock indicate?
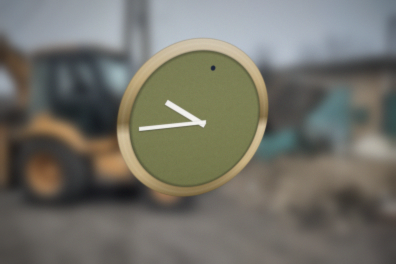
9:43
